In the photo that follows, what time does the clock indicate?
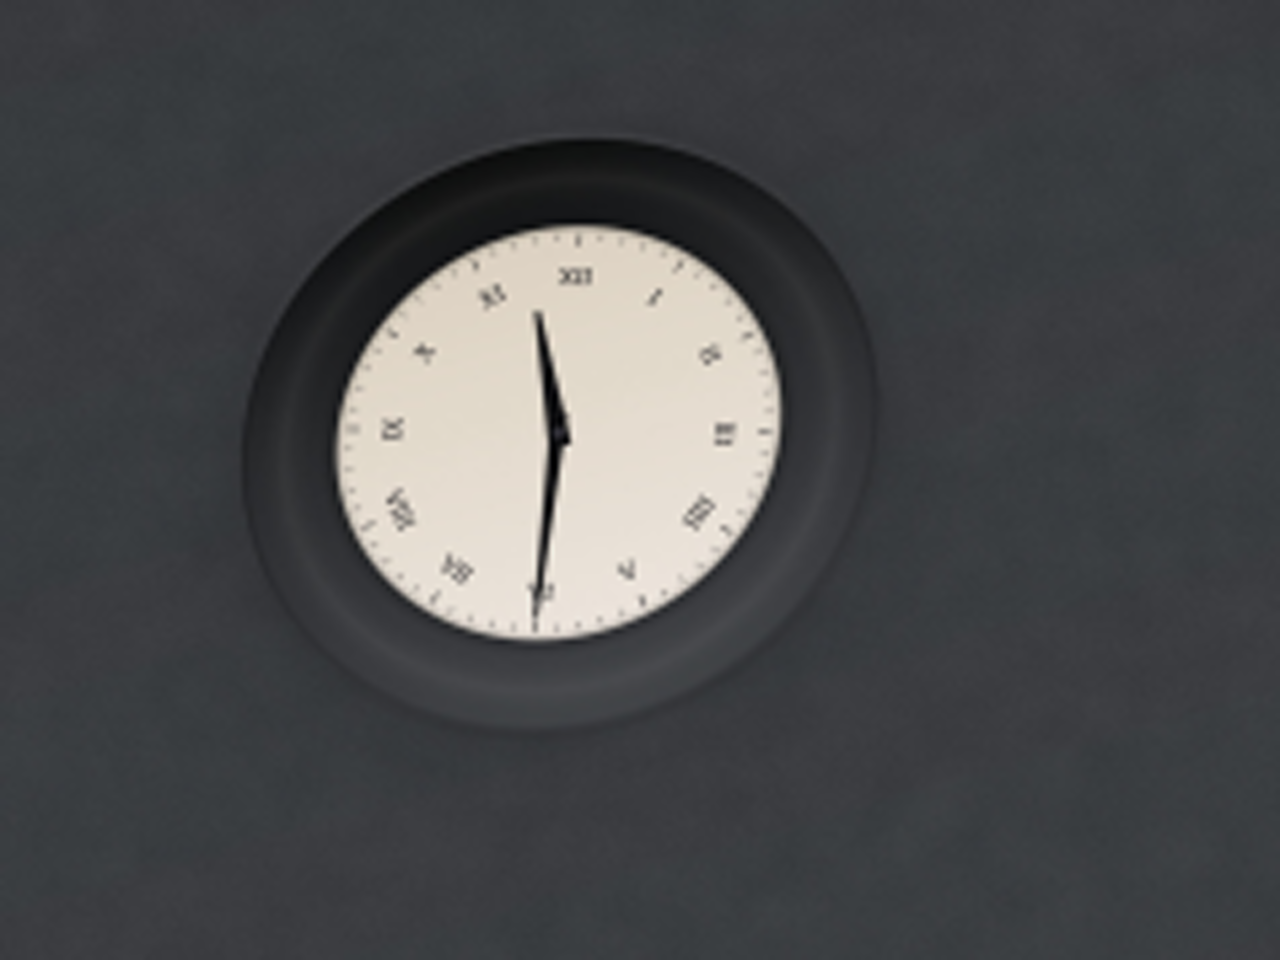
11:30
